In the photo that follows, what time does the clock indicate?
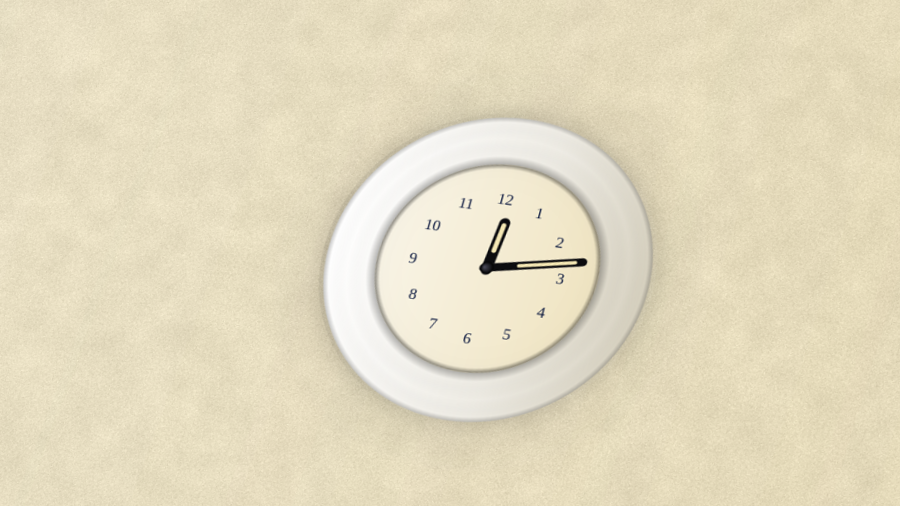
12:13
